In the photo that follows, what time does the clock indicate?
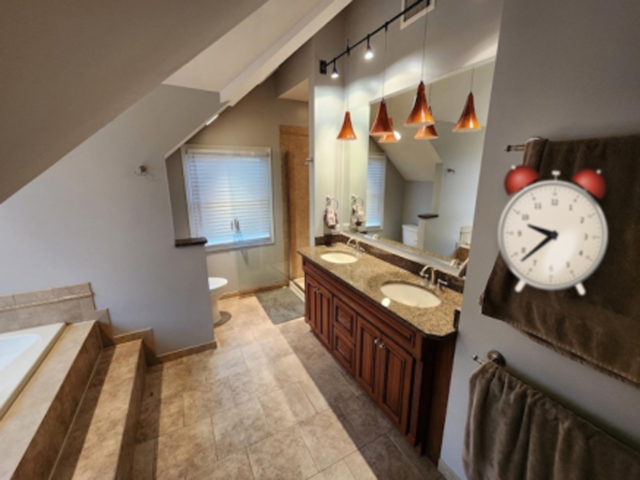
9:38
